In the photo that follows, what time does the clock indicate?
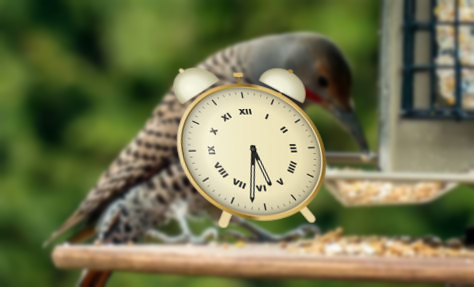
5:32
